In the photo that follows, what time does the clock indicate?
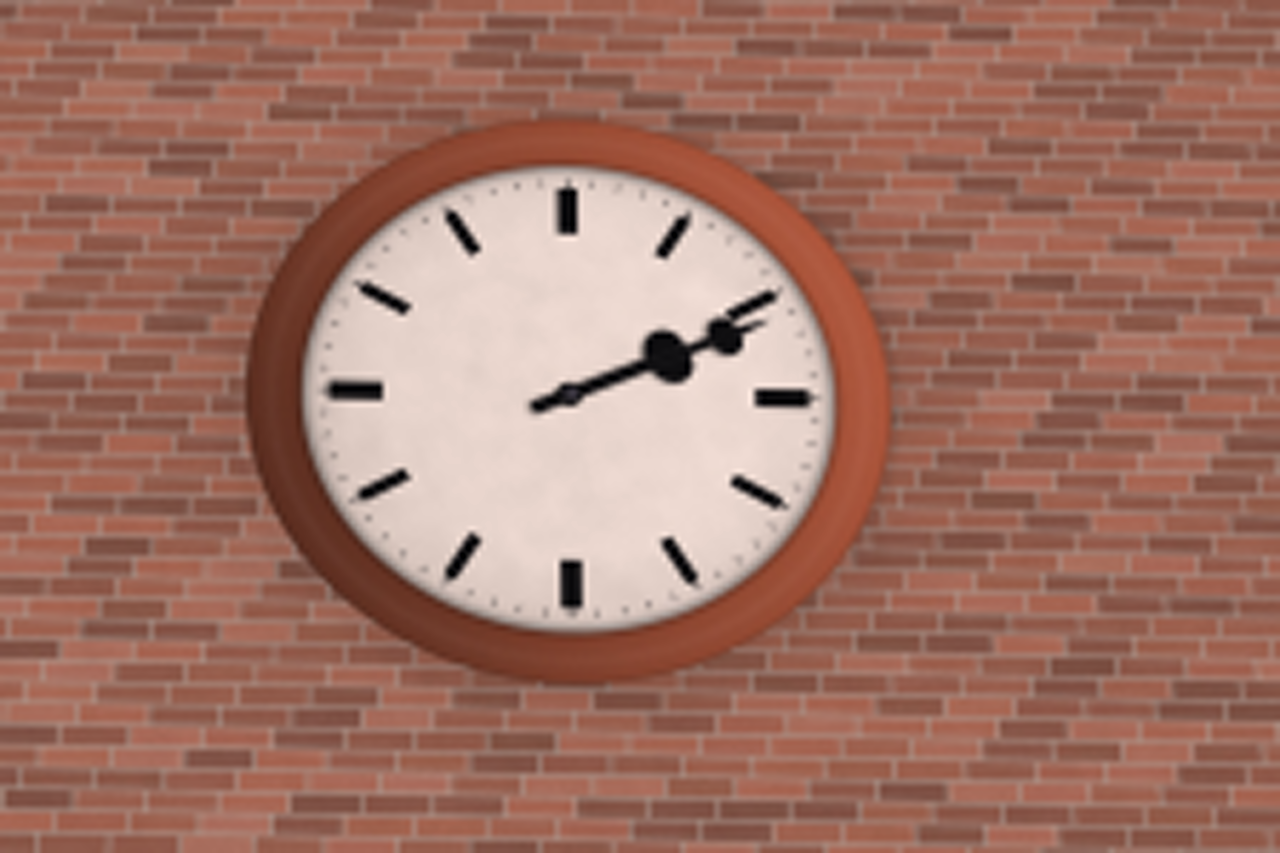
2:11
